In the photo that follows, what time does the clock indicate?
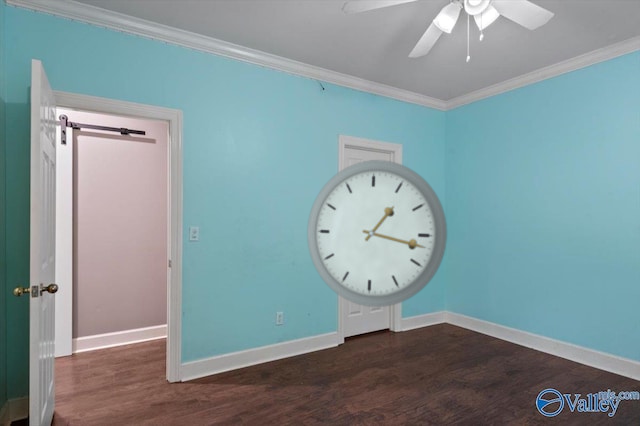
1:17
